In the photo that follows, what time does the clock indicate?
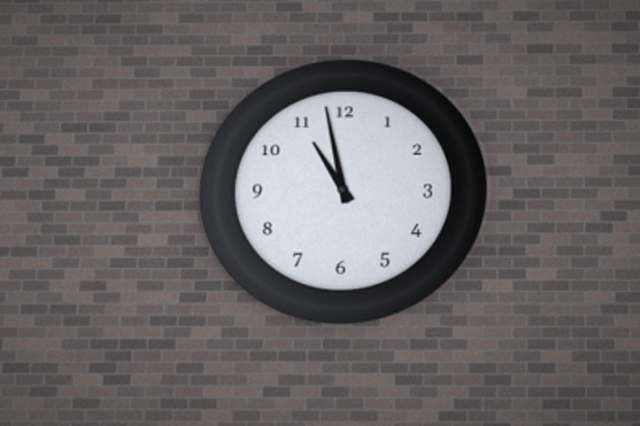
10:58
